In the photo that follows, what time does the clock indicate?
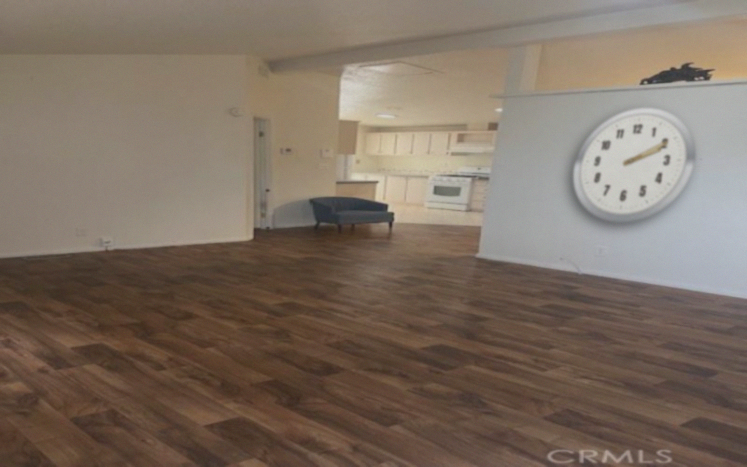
2:10
